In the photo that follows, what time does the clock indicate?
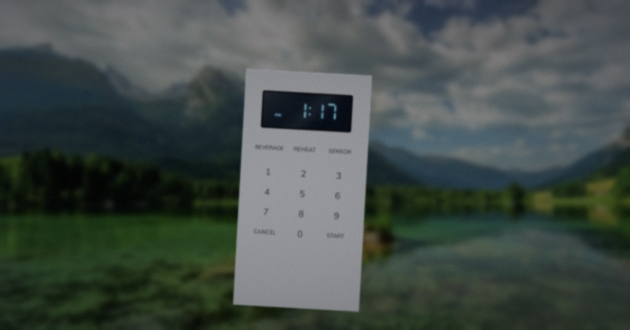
1:17
